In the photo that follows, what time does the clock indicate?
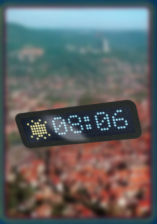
8:06
